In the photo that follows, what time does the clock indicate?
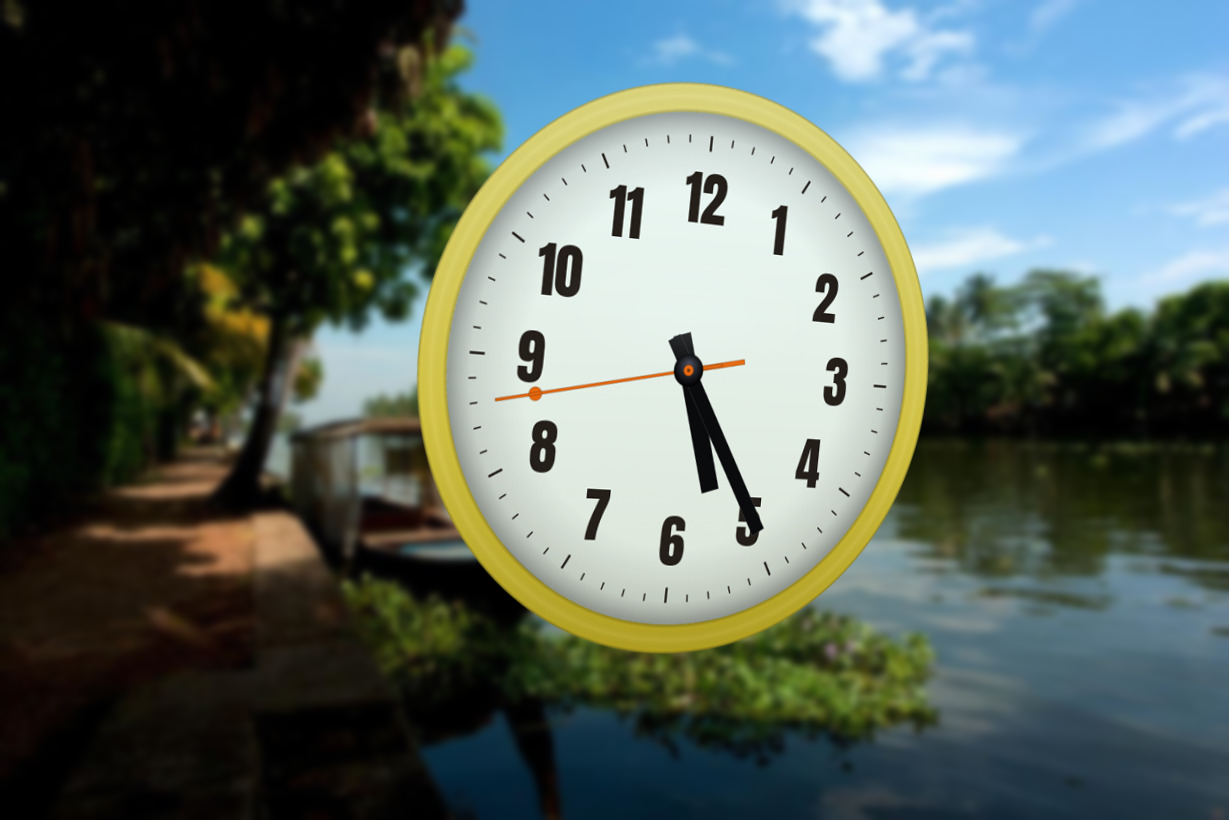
5:24:43
